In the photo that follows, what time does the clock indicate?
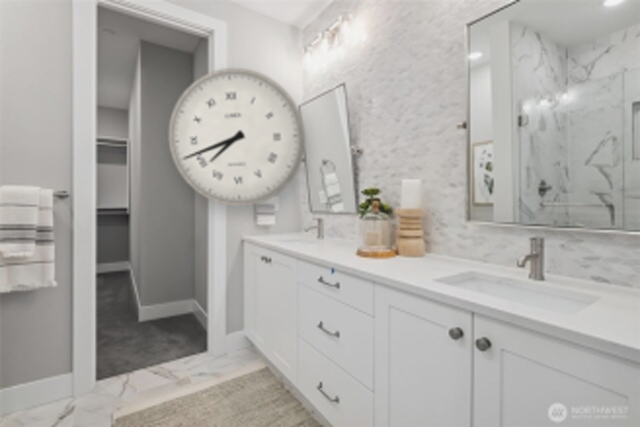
7:42
